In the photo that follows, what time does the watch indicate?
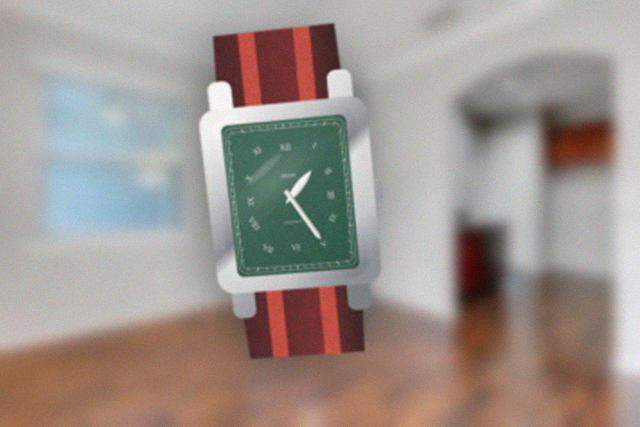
1:25
